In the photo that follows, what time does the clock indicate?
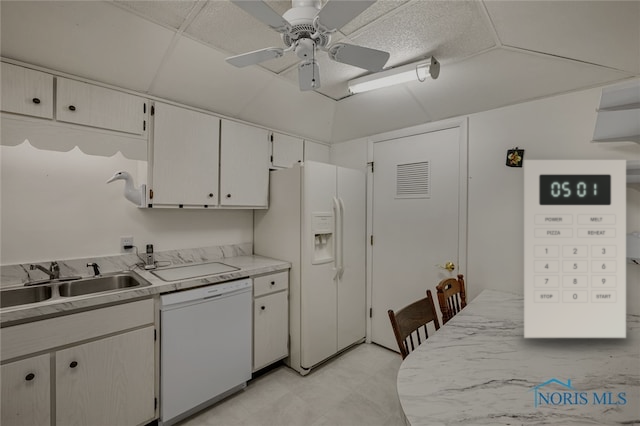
5:01
